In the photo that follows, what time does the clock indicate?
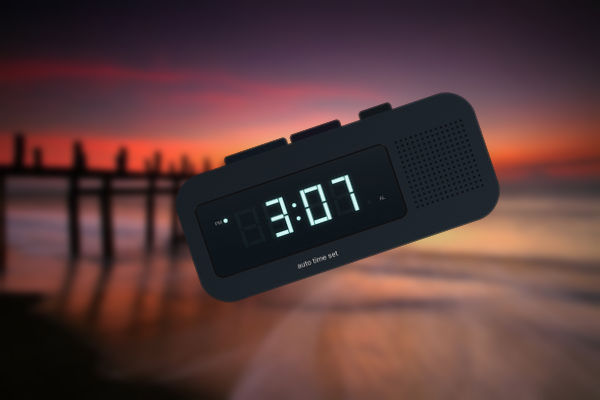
3:07
